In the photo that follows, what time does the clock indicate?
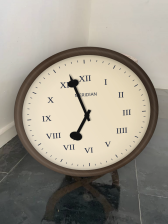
6:57
